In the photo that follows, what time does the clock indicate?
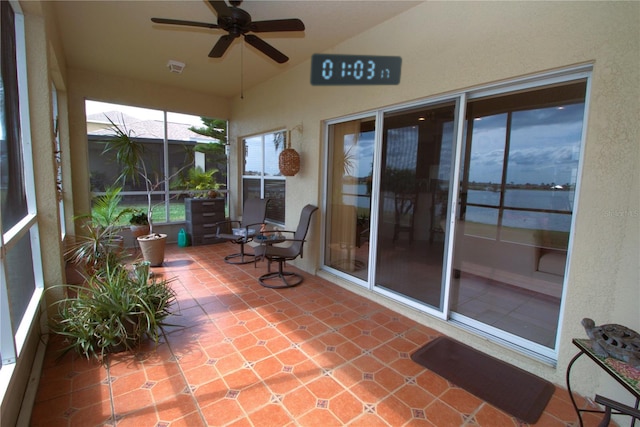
1:03:17
